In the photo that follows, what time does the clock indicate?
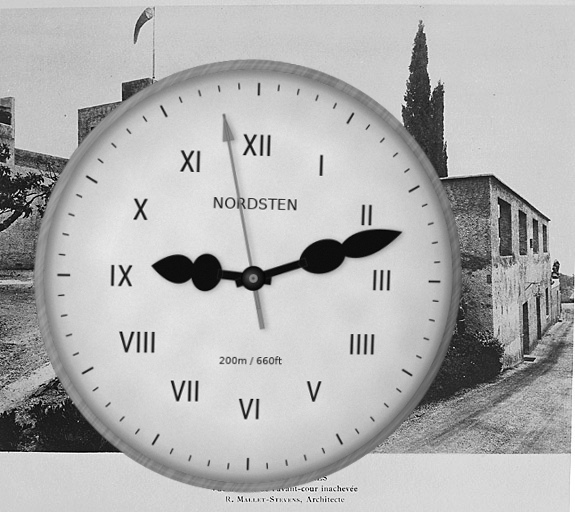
9:11:58
